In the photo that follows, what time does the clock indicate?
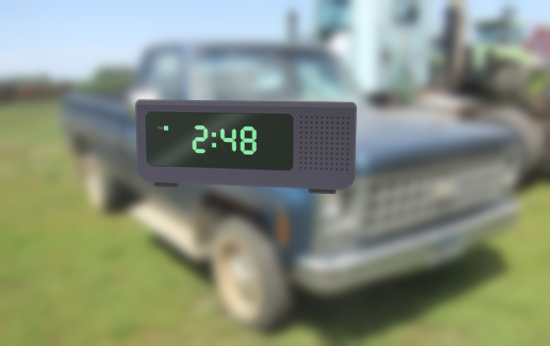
2:48
